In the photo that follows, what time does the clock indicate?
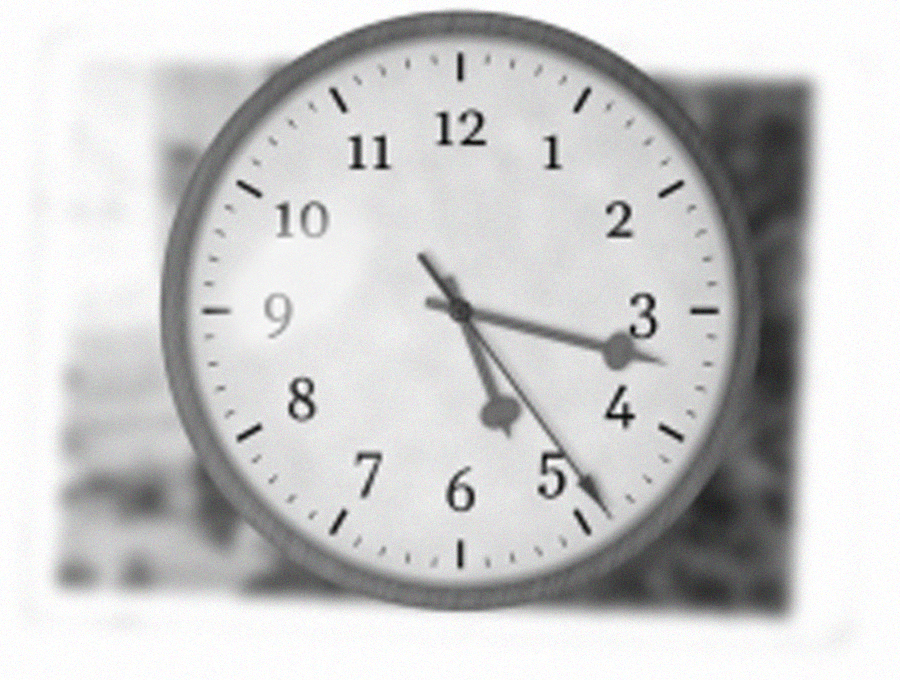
5:17:24
